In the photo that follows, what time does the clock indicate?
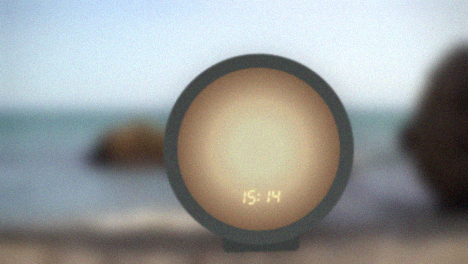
15:14
